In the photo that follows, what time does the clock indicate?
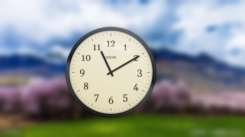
11:10
